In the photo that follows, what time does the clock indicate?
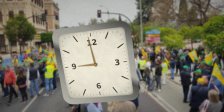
8:59
